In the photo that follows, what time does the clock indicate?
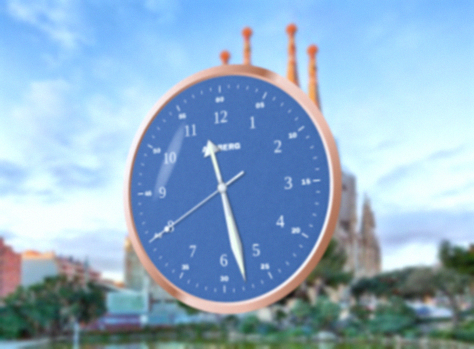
11:27:40
